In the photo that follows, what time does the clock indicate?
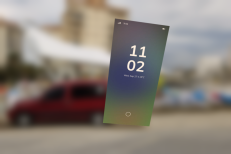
11:02
